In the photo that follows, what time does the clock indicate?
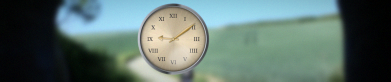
9:09
